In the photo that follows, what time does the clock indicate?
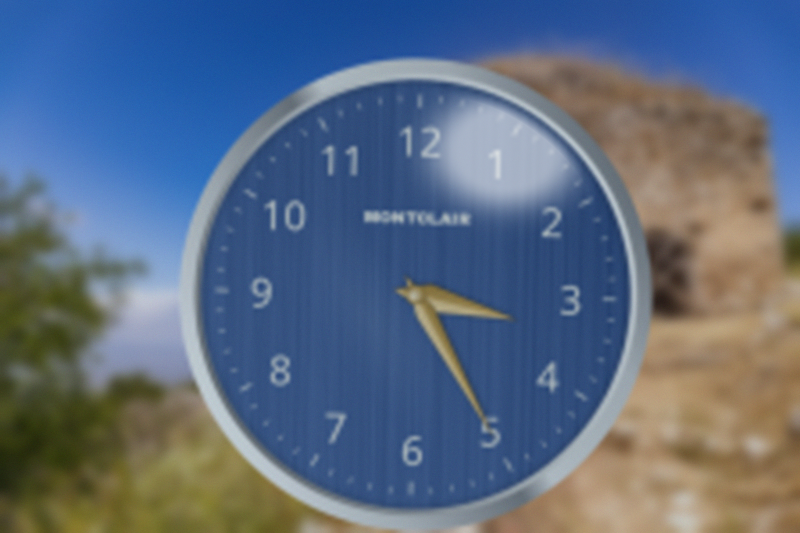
3:25
